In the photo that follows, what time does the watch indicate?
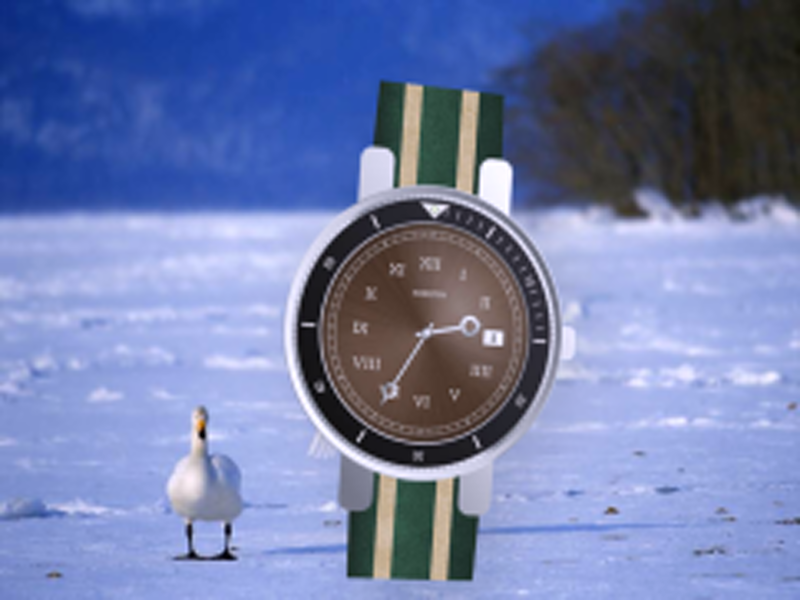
2:35
